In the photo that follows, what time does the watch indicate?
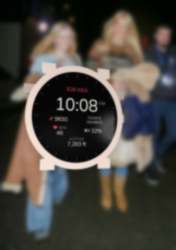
10:08
